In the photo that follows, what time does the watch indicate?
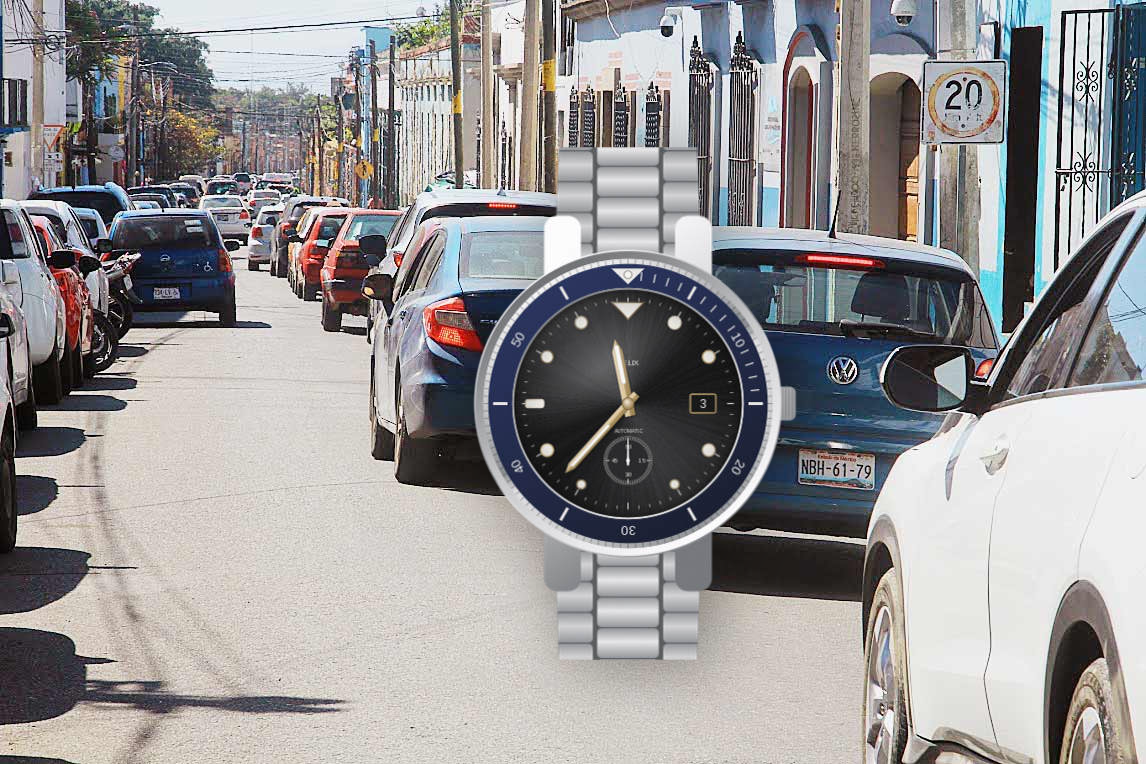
11:37
